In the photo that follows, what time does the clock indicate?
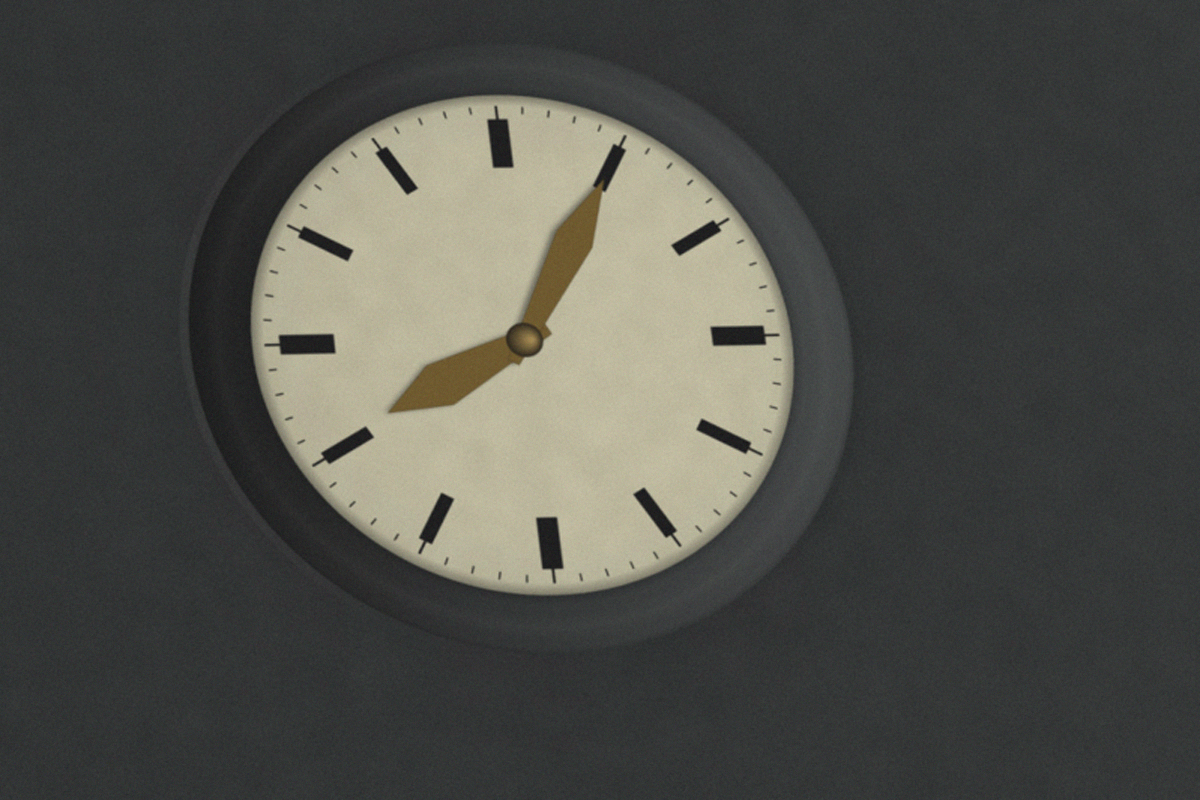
8:05
